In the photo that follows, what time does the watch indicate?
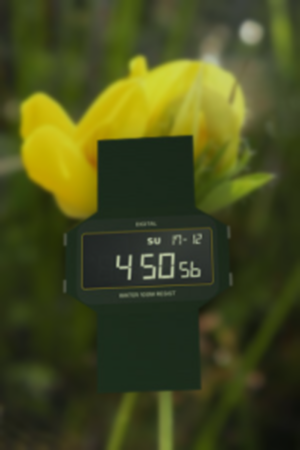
4:50:56
